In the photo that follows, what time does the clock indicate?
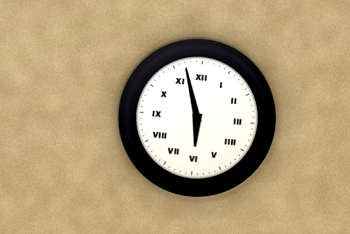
5:57
